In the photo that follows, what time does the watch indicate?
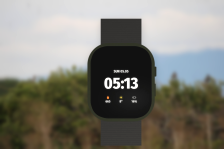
5:13
